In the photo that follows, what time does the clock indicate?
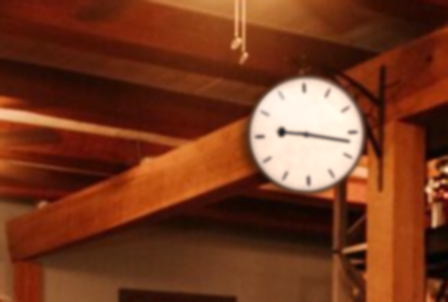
9:17
